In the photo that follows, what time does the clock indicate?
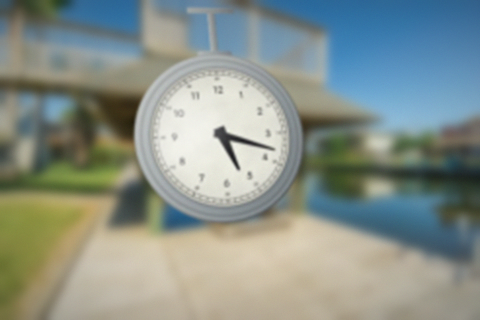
5:18
